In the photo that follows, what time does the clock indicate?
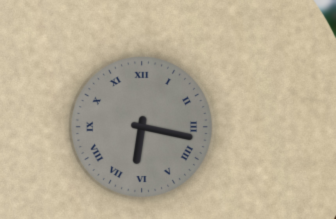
6:17
